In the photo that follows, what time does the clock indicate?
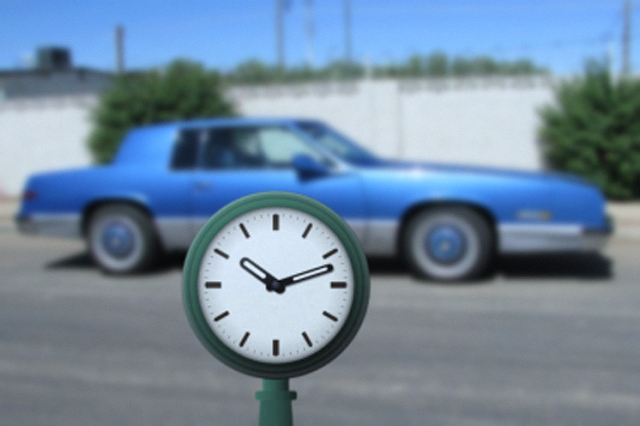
10:12
